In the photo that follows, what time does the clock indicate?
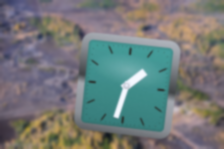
1:32
